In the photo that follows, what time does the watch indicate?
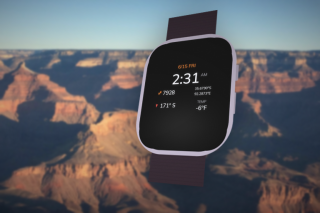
2:31
